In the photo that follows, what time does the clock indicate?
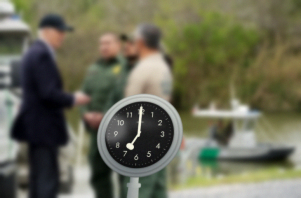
7:00
